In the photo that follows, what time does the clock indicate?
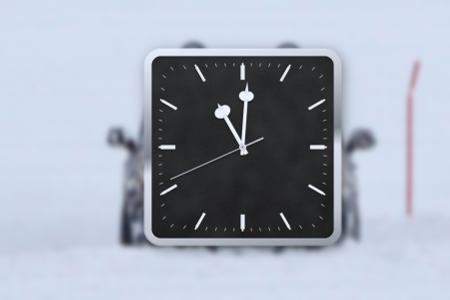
11:00:41
